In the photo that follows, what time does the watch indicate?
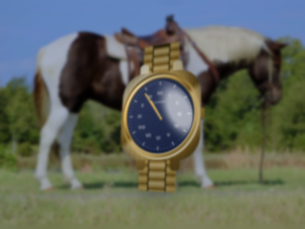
10:54
